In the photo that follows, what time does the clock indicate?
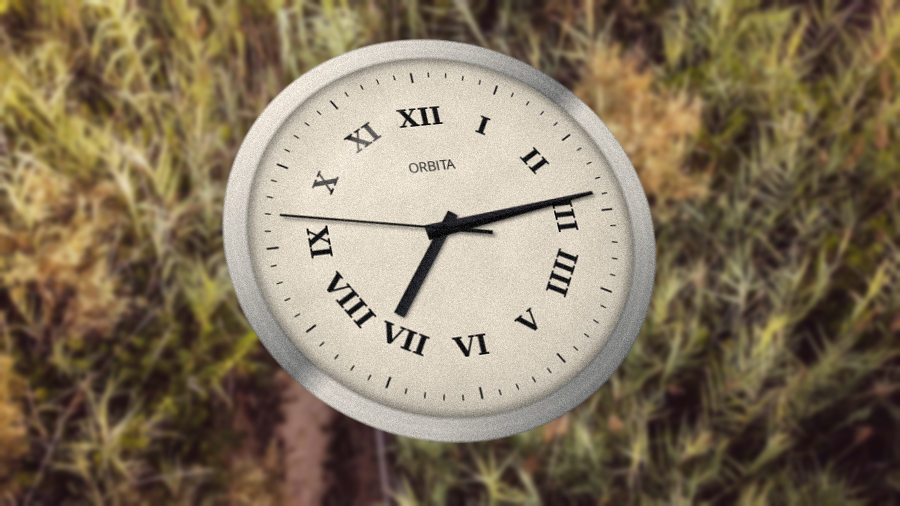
7:13:47
